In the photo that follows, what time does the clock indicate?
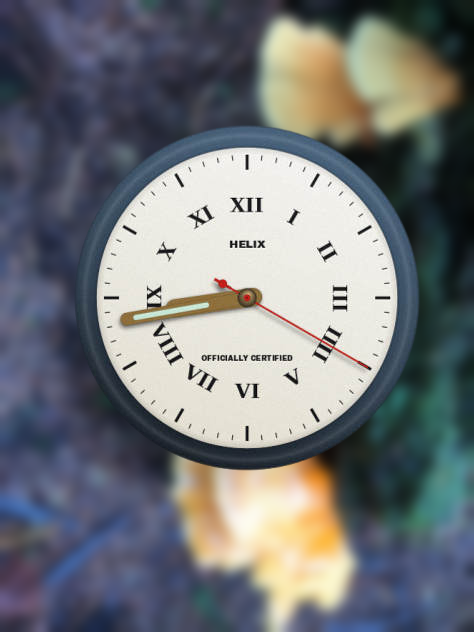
8:43:20
